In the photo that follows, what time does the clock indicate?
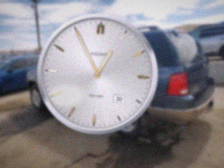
12:55
